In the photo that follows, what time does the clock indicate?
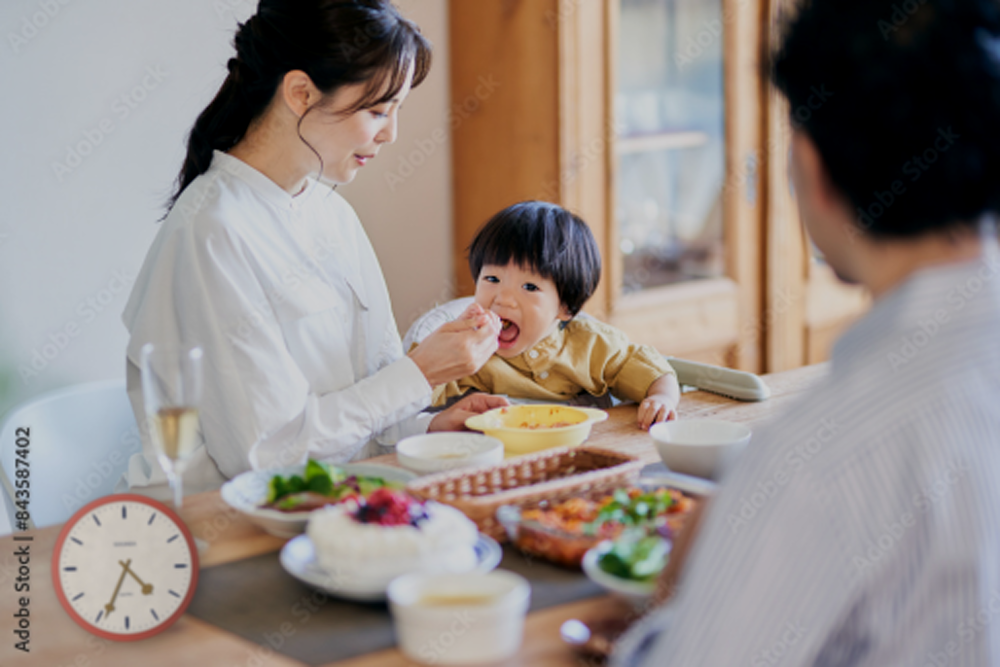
4:34
